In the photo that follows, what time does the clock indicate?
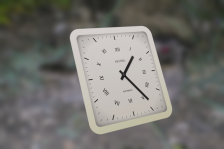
1:24
